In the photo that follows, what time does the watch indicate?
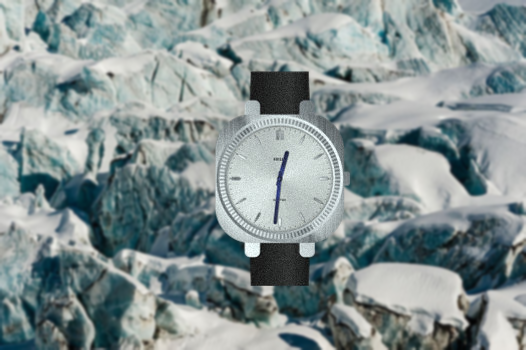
12:31
